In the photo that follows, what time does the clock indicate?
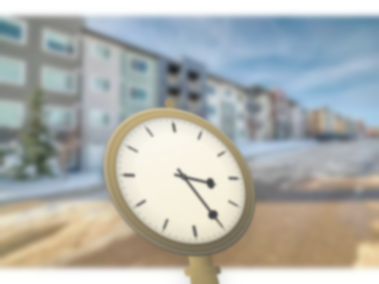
3:25
